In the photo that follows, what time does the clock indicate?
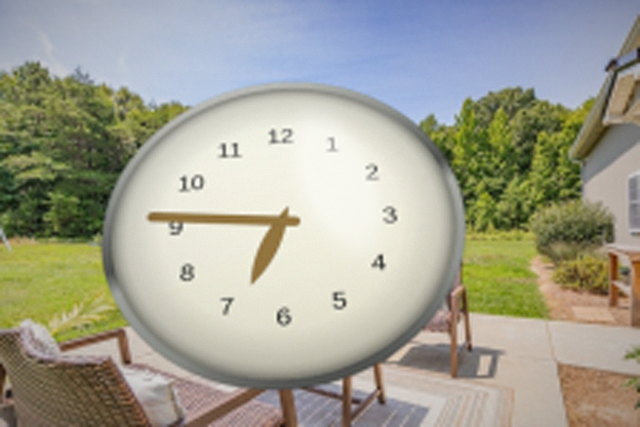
6:46
